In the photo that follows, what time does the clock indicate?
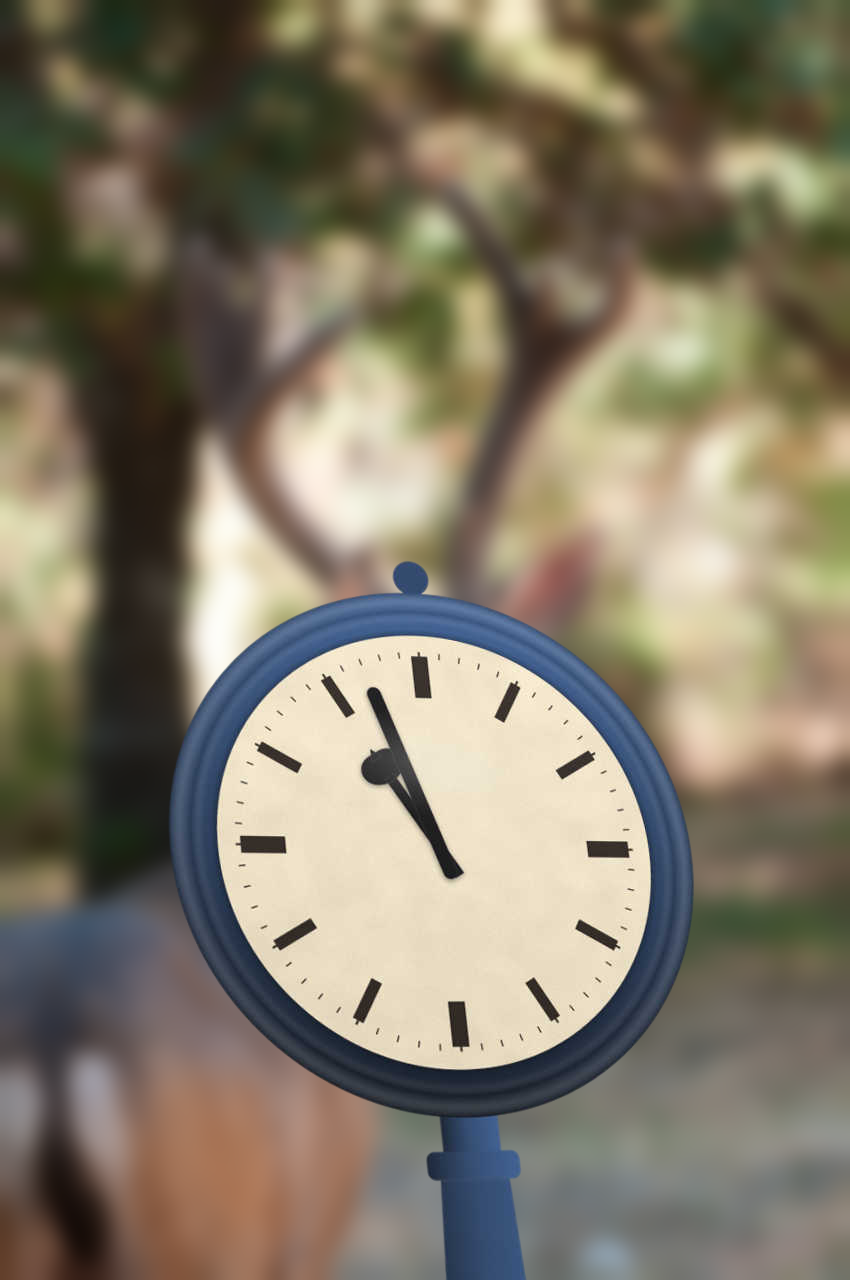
10:57
